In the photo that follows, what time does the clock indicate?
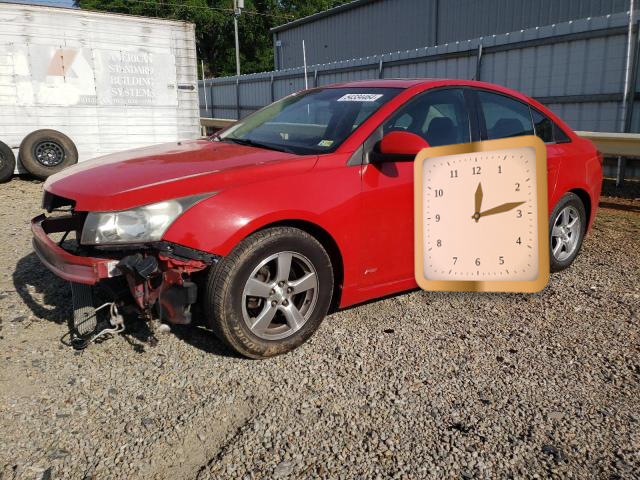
12:13
